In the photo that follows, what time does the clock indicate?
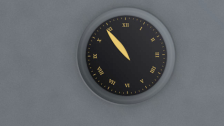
10:54
